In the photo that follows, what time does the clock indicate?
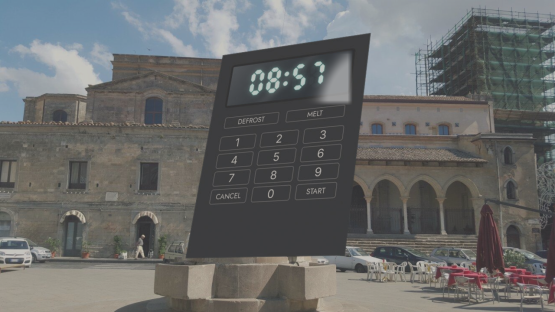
8:57
